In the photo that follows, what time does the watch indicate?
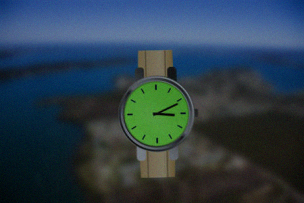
3:11
